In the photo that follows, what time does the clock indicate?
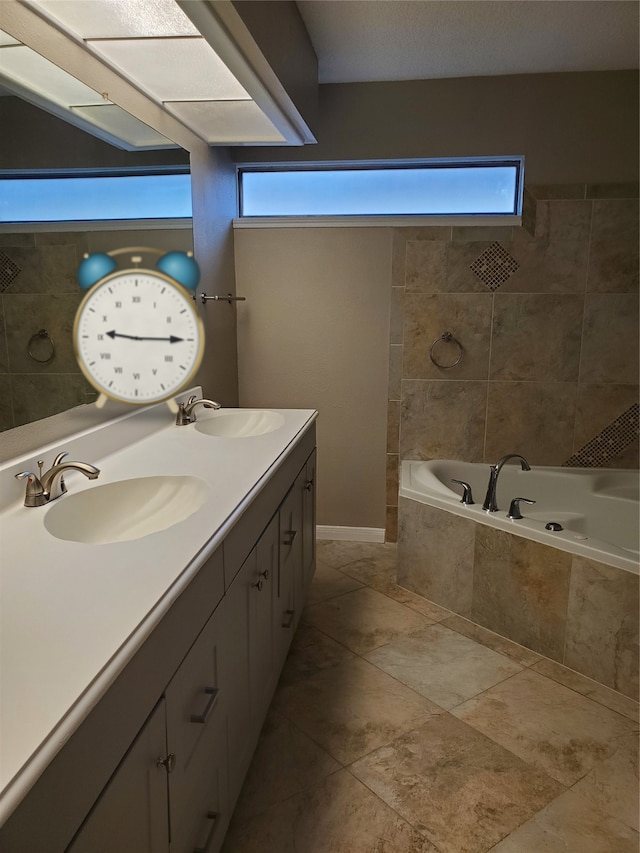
9:15
